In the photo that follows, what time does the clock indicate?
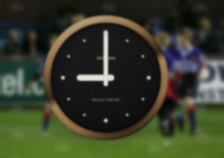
9:00
